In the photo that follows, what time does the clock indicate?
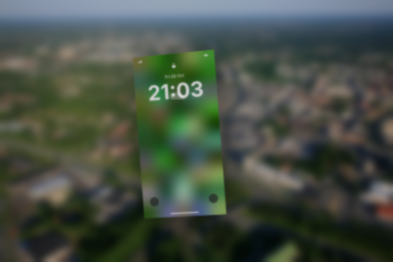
21:03
